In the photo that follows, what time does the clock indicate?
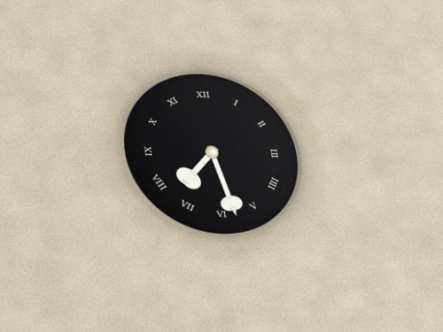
7:28
